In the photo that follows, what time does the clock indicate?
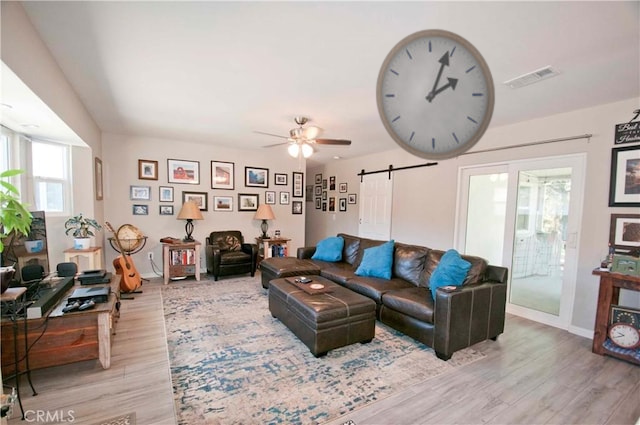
2:04
